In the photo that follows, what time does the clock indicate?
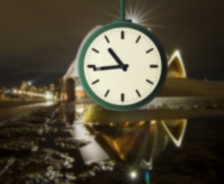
10:44
